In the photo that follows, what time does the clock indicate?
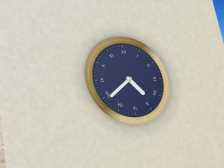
4:39
